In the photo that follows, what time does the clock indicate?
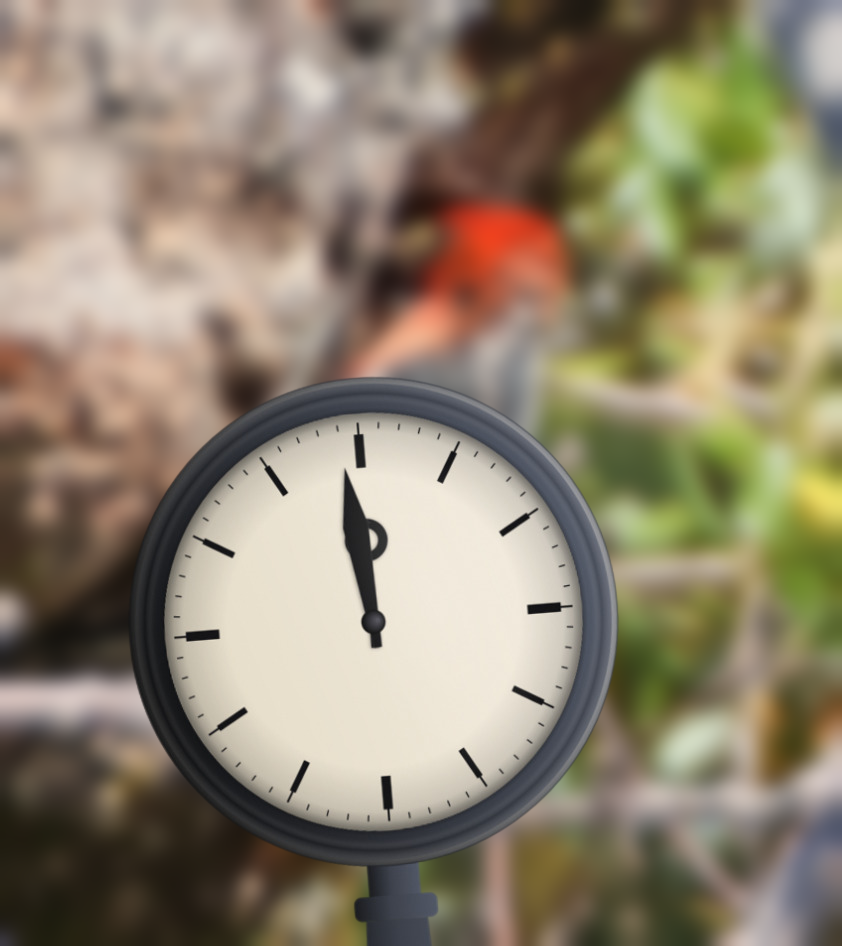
11:59
